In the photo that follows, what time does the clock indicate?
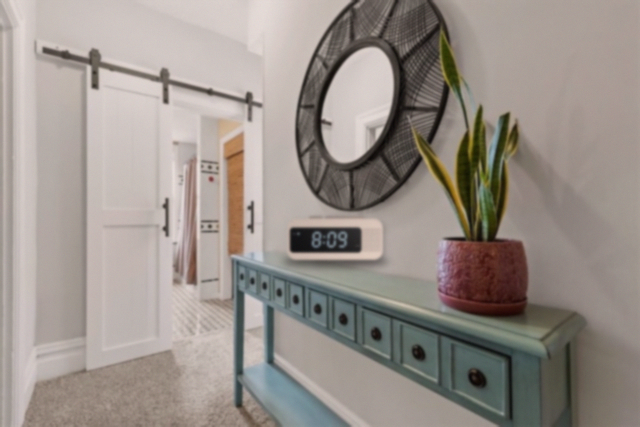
8:09
